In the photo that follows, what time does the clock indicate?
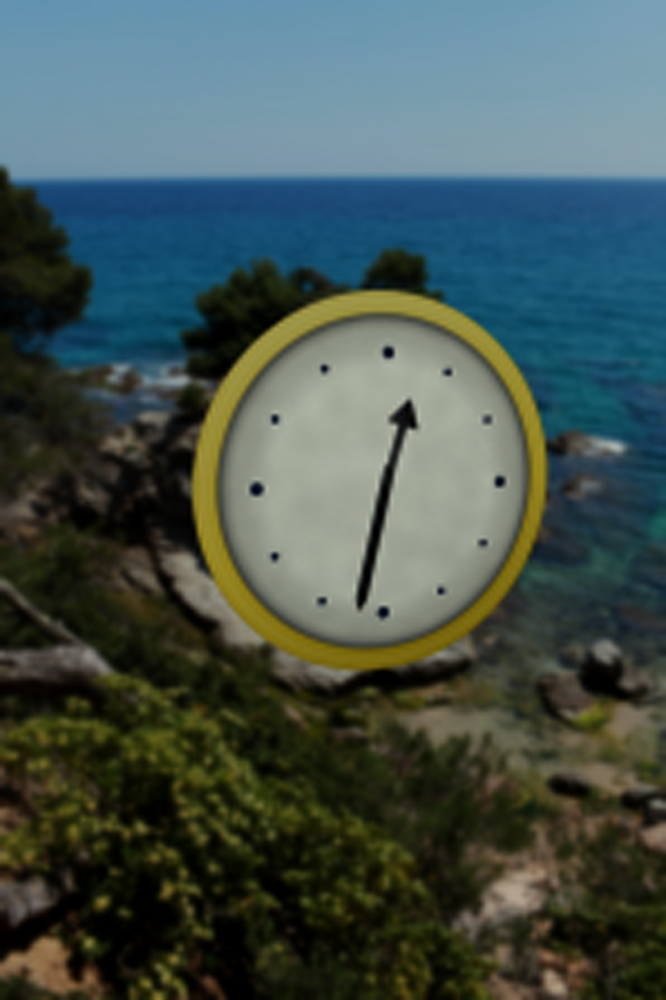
12:32
